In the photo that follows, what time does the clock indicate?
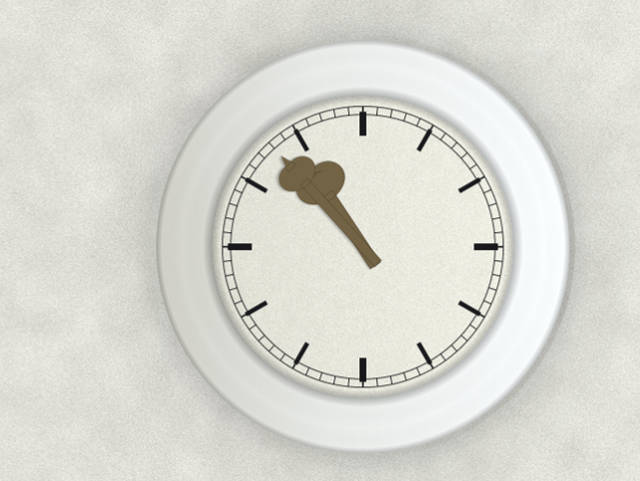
10:53
